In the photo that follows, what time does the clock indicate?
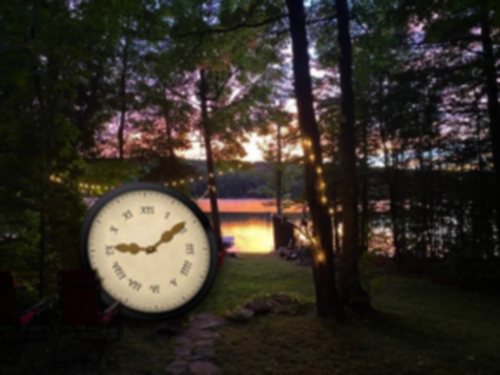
9:09
